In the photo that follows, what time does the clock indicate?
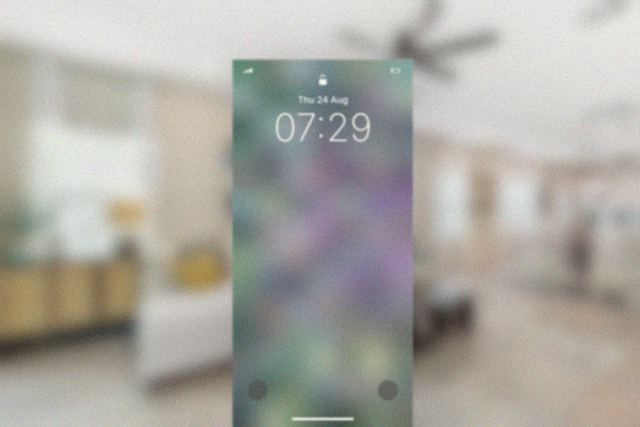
7:29
